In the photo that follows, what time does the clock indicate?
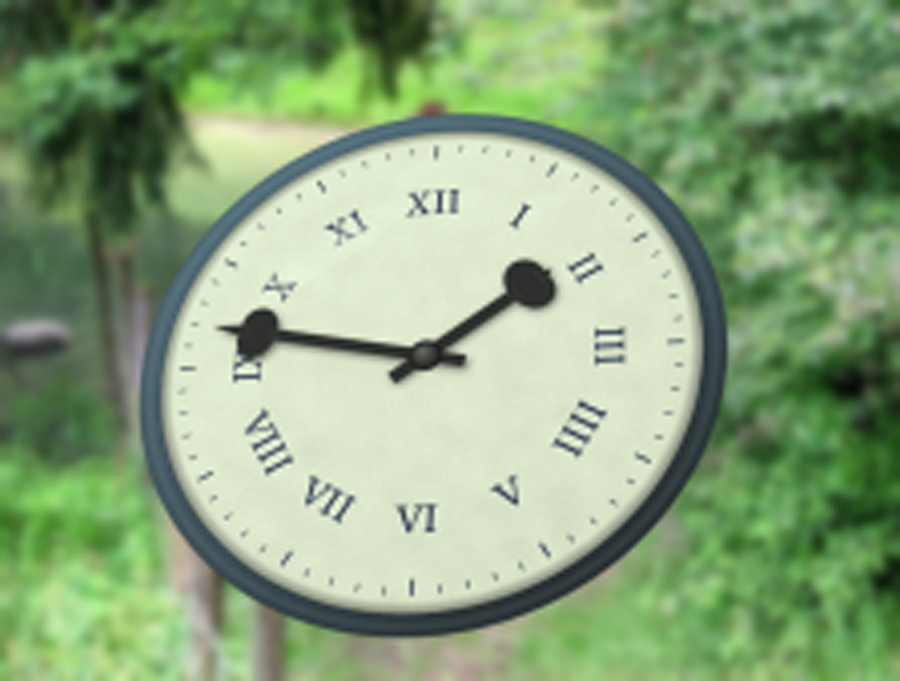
1:47
